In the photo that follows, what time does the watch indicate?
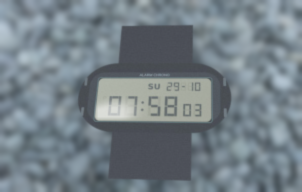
7:58:03
